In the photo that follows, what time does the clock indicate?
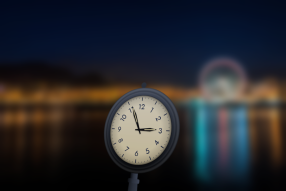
2:56
